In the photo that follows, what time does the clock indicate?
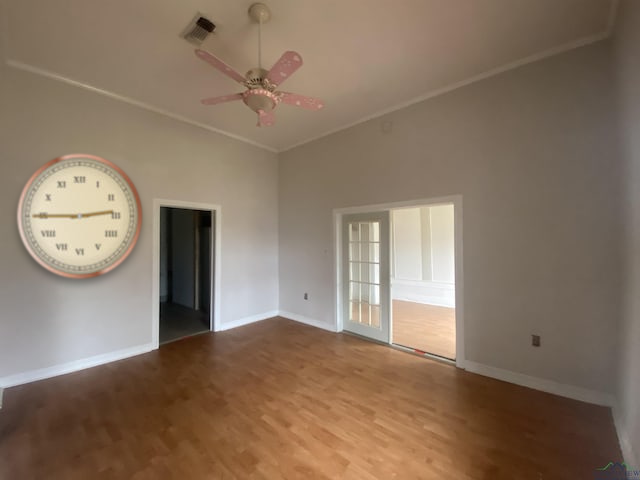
2:45
